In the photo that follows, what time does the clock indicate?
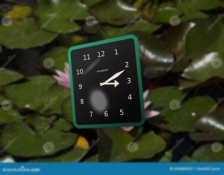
3:11
